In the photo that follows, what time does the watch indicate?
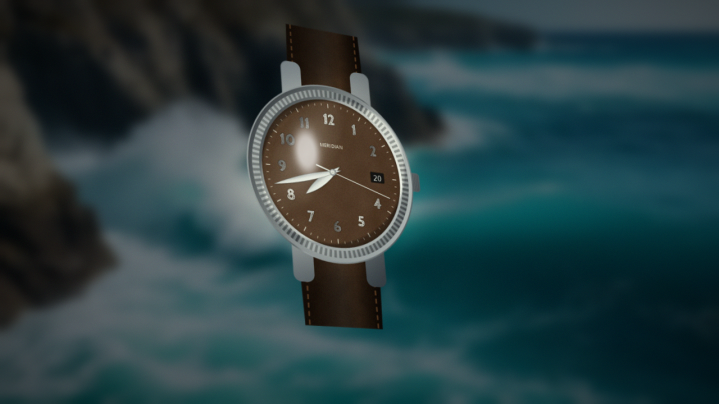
7:42:18
